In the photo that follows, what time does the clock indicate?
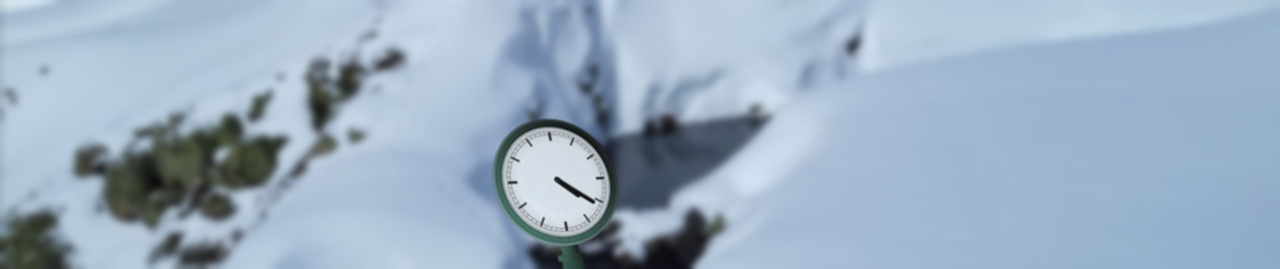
4:21
